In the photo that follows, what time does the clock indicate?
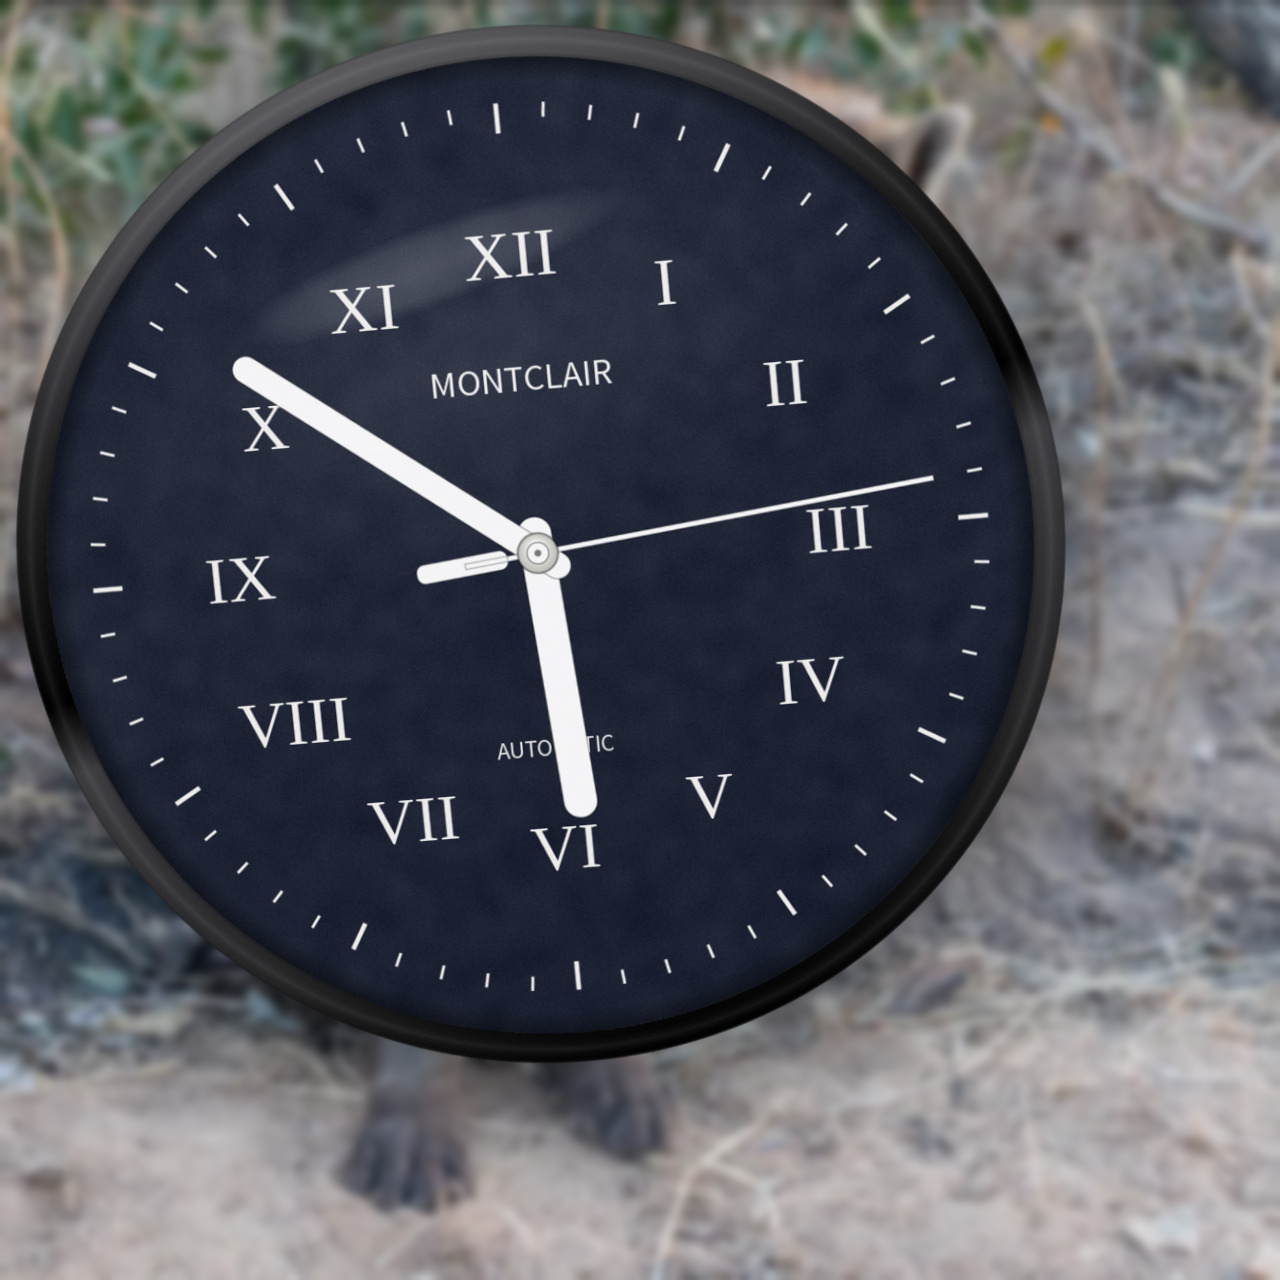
5:51:14
